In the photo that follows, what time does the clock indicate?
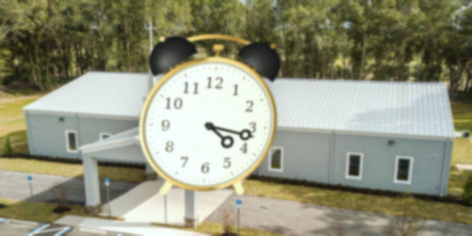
4:17
